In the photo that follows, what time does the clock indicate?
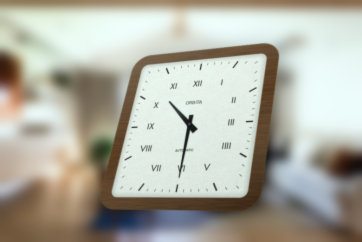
10:30
